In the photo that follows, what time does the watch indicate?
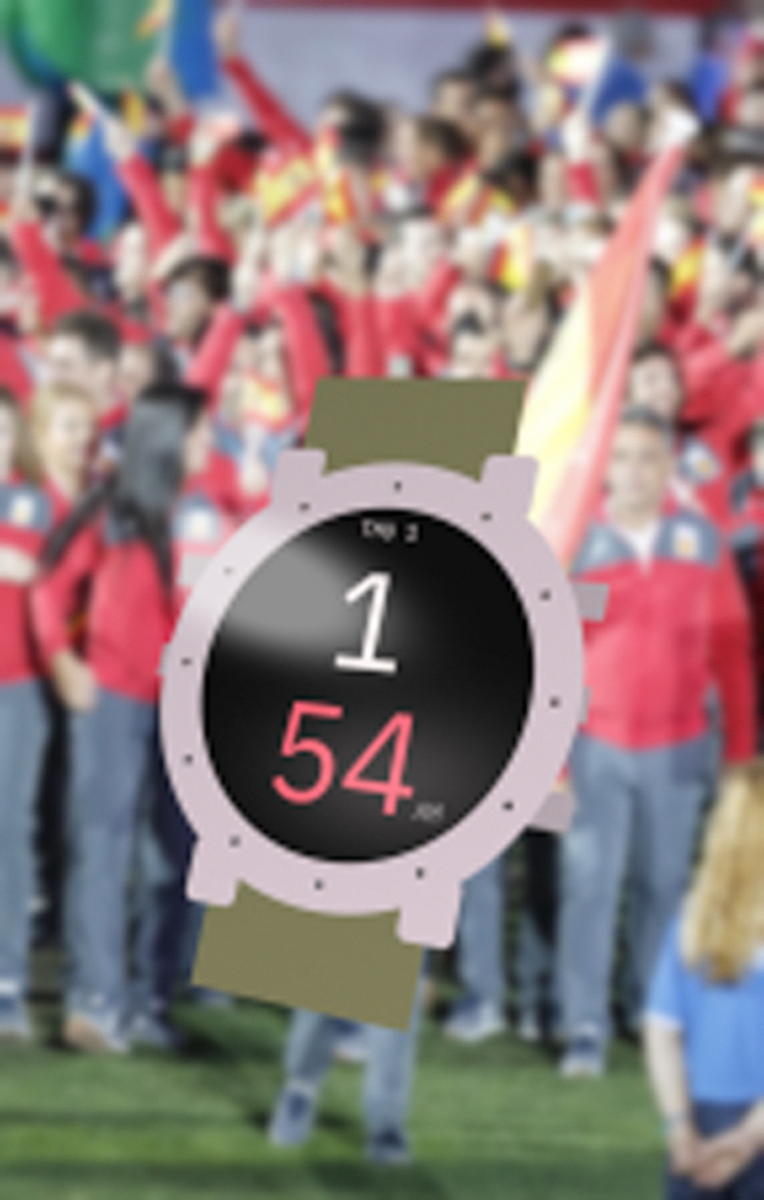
1:54
